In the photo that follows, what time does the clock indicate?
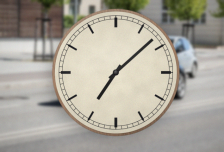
7:08
